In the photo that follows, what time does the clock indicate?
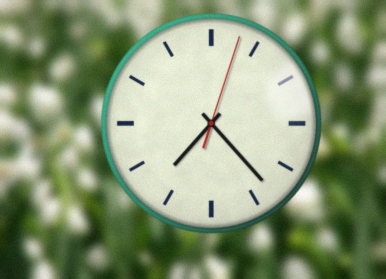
7:23:03
